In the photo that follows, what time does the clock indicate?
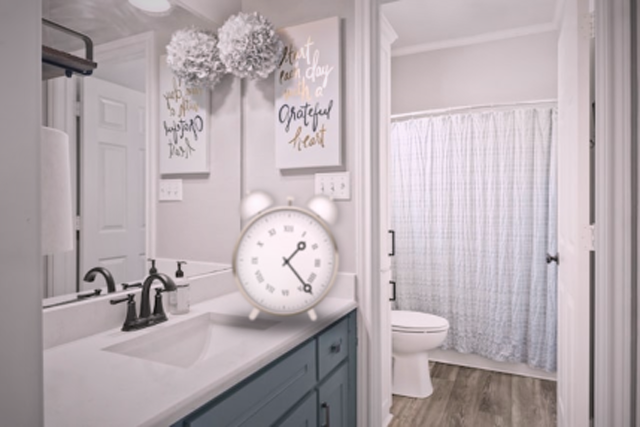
1:23
